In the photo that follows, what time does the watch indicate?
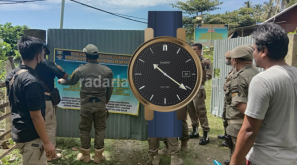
10:21
